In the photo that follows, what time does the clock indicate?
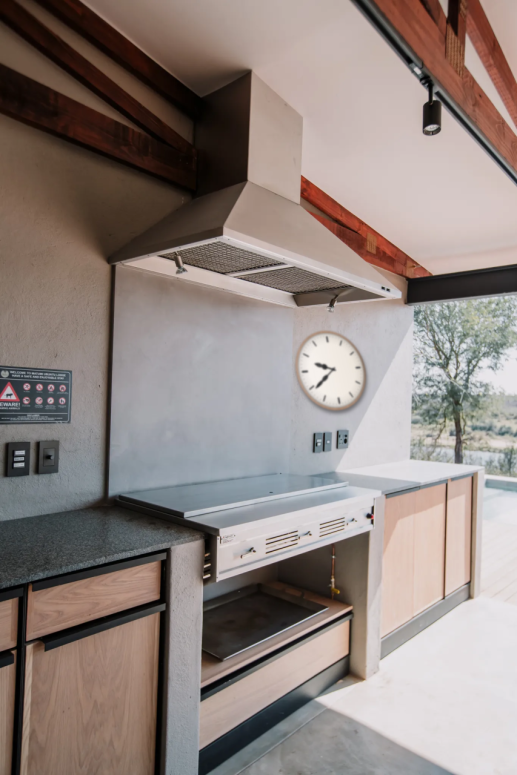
9:39
